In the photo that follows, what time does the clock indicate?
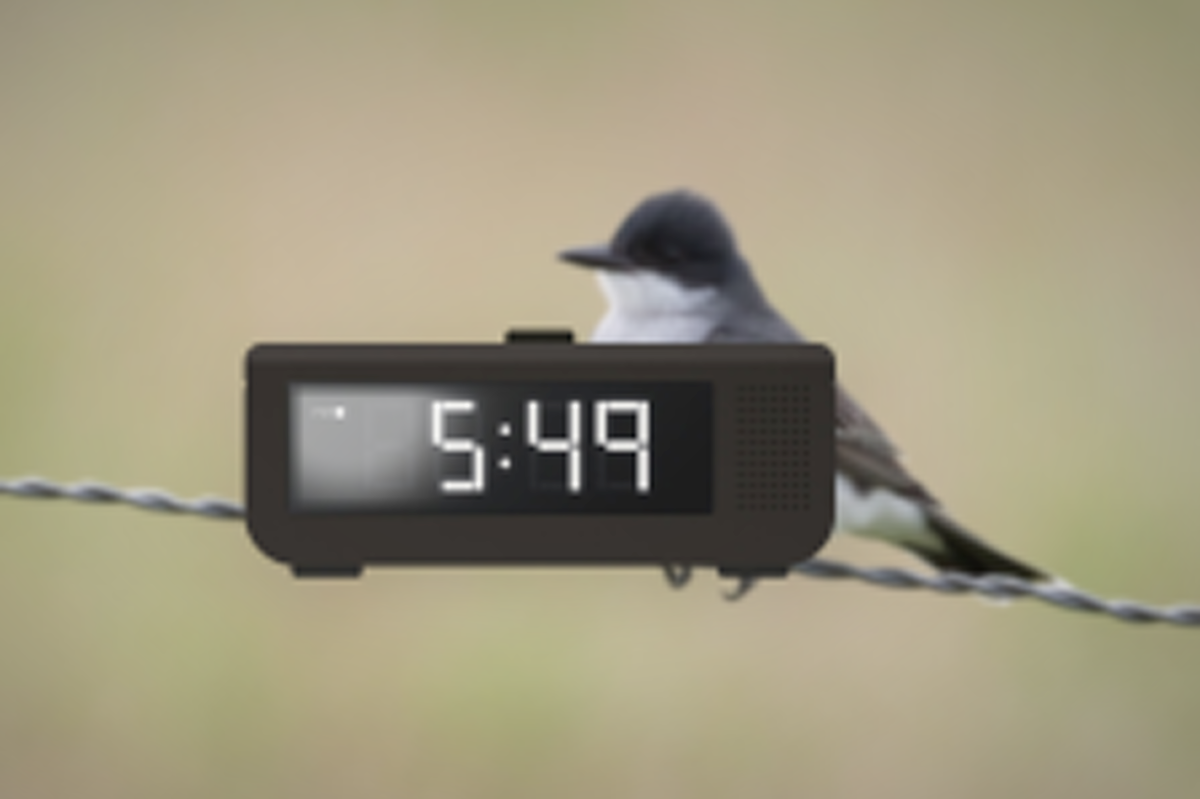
5:49
